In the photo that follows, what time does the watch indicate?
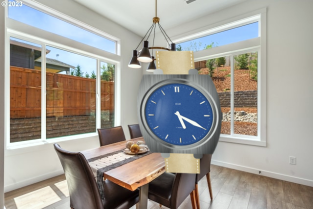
5:20
